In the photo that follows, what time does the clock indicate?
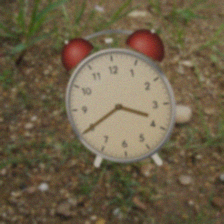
3:40
